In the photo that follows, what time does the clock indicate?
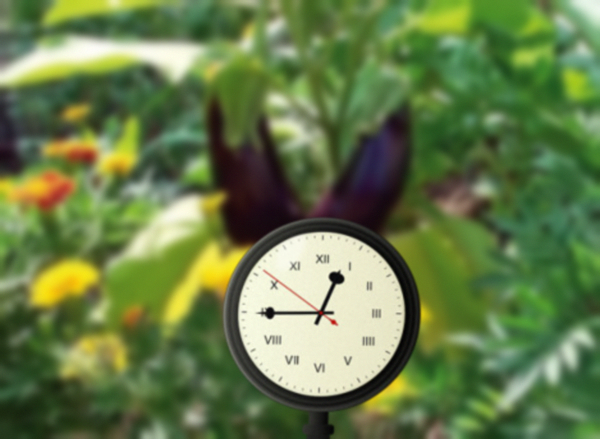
12:44:51
